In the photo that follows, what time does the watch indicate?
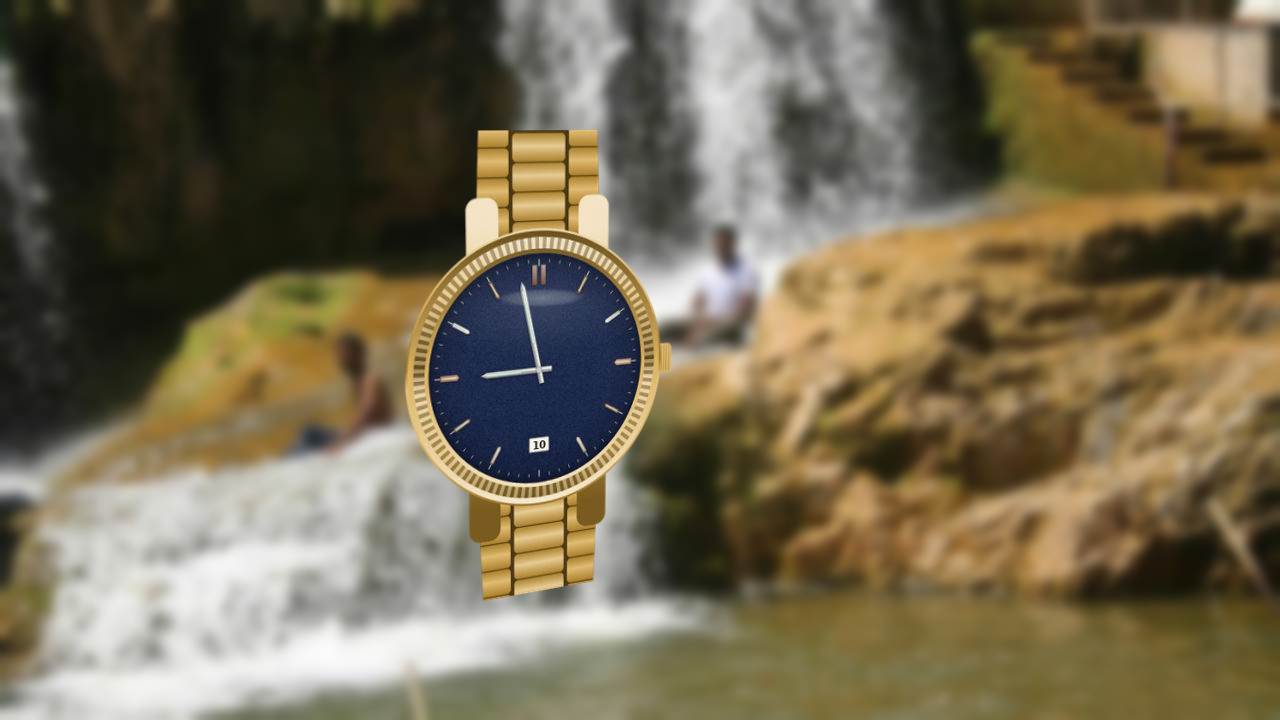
8:58
